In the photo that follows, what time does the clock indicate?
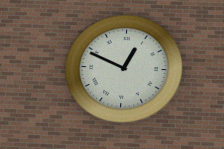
12:49
